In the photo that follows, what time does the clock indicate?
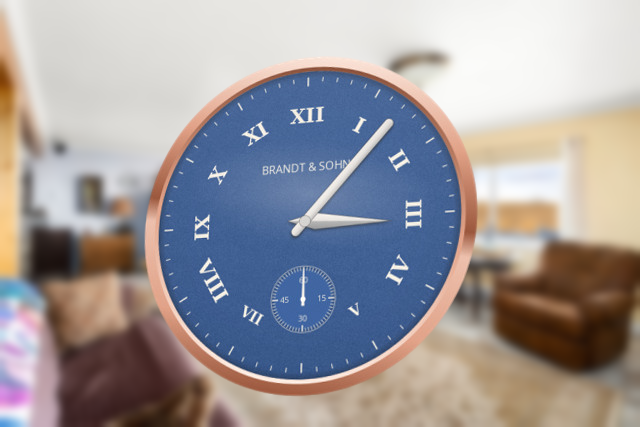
3:07
